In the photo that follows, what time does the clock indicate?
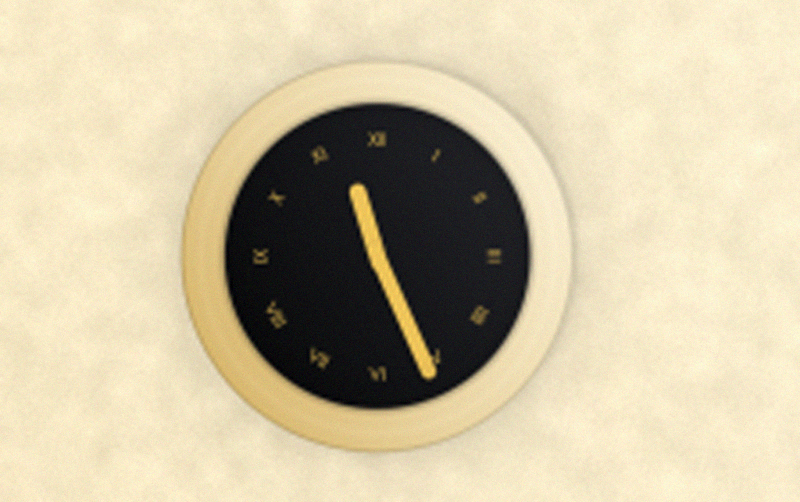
11:26
